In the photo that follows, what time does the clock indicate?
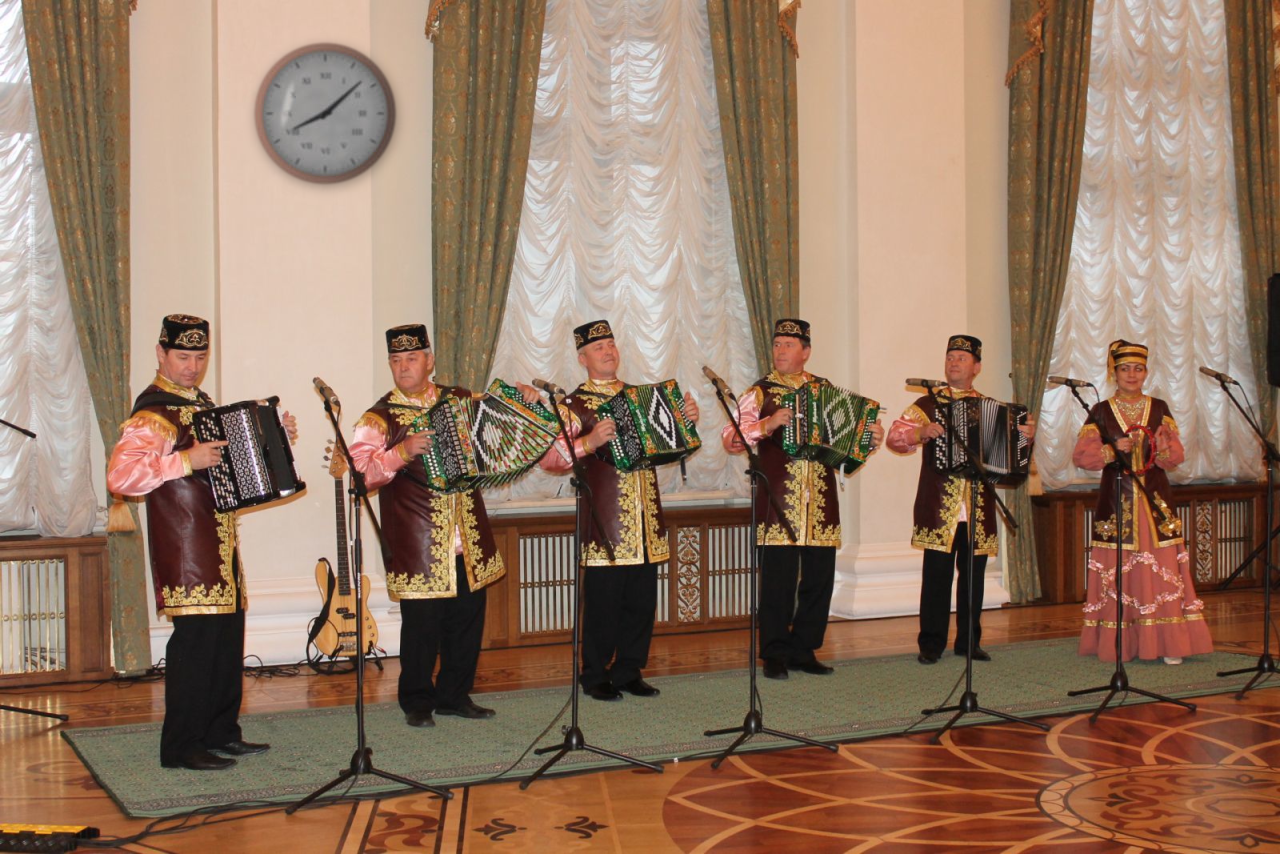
8:08
